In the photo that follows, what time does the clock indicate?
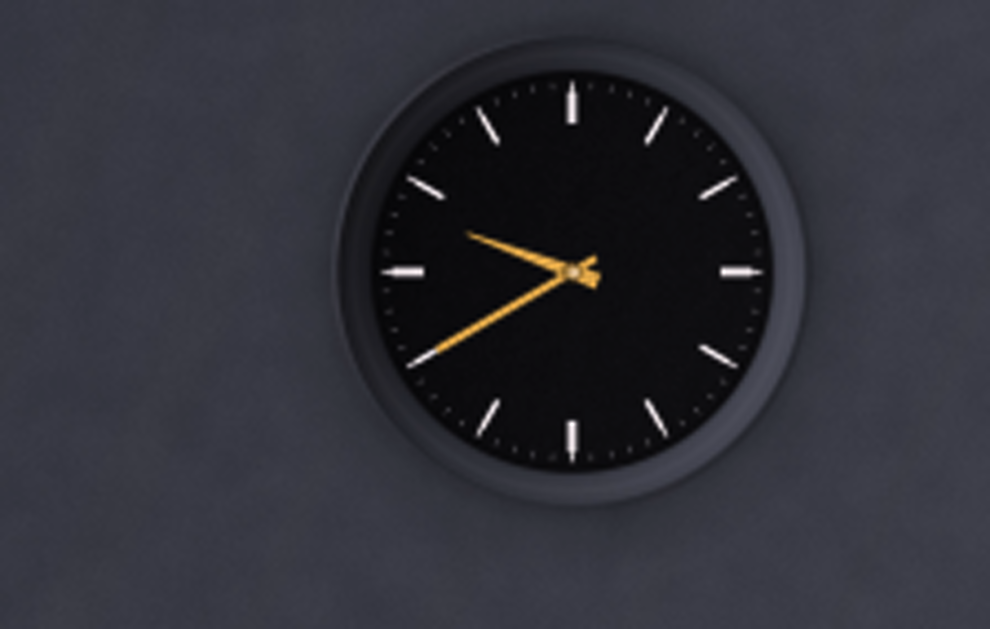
9:40
